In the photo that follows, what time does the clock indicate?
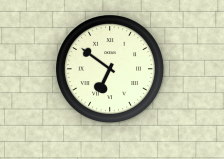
6:51
